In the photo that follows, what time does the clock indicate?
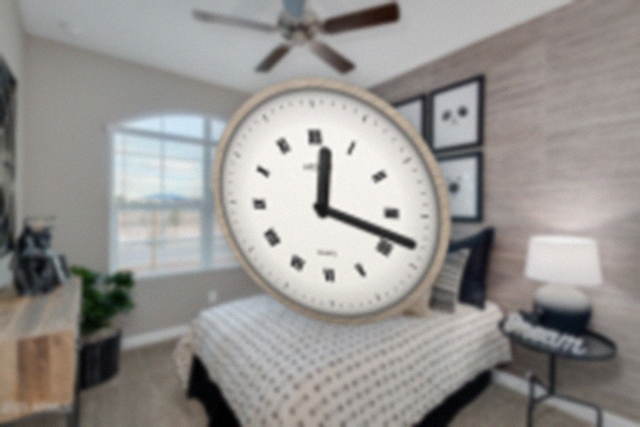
12:18
